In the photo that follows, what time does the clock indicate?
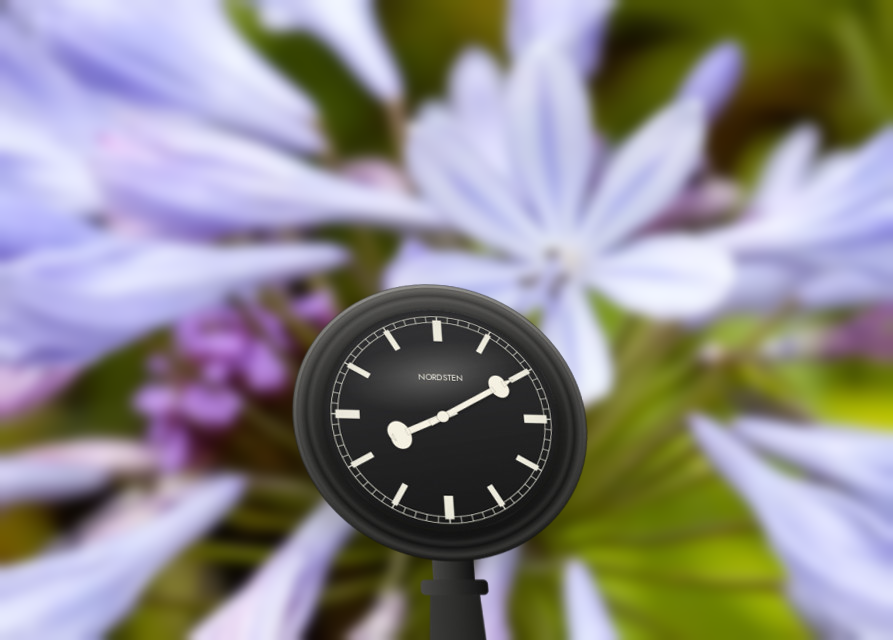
8:10
